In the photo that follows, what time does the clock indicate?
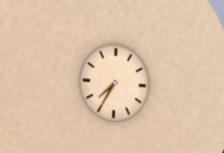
7:35
